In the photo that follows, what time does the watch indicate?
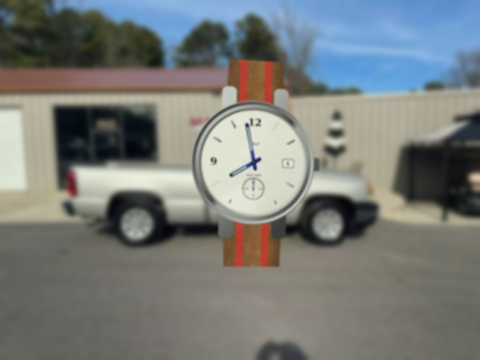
7:58
